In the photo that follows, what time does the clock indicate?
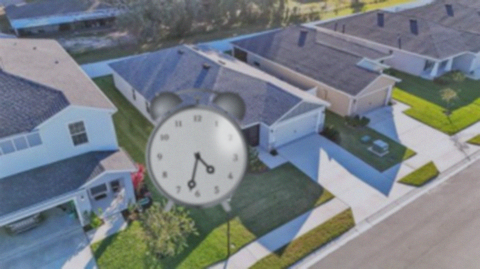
4:32
